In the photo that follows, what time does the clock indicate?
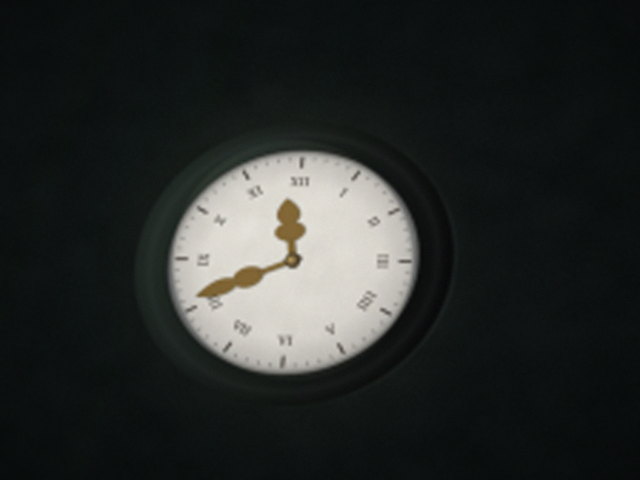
11:41
